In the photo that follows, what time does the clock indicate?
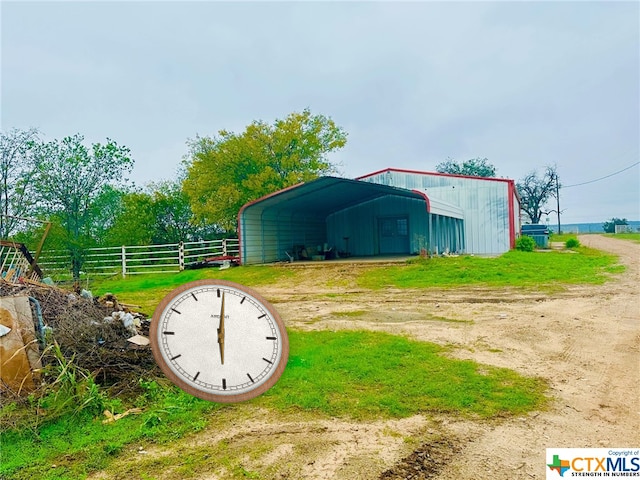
6:01
